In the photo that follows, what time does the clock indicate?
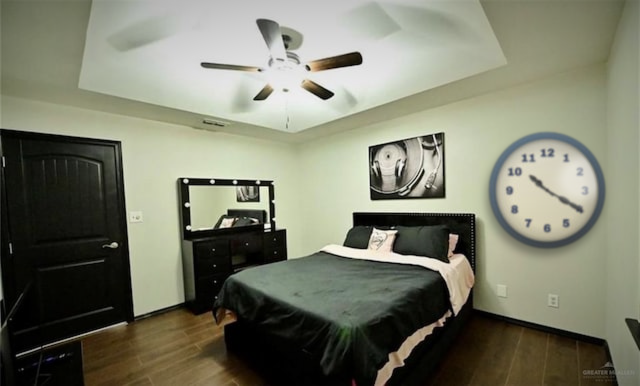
10:20
